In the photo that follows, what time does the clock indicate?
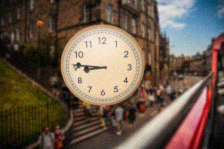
8:46
